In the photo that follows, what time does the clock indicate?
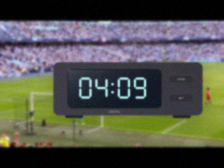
4:09
